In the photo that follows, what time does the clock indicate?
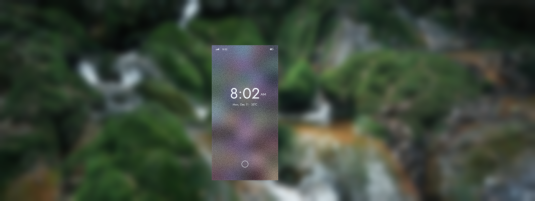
8:02
